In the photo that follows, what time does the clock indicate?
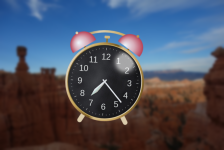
7:23
